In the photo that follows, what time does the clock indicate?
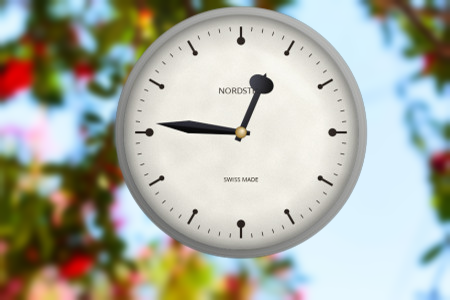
12:46
